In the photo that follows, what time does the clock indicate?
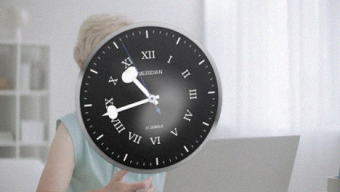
10:42:56
